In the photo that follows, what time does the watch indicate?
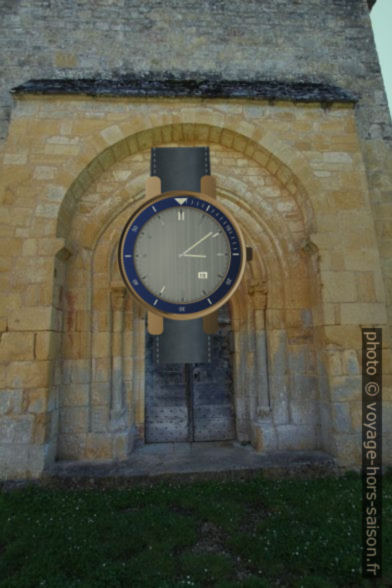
3:09
